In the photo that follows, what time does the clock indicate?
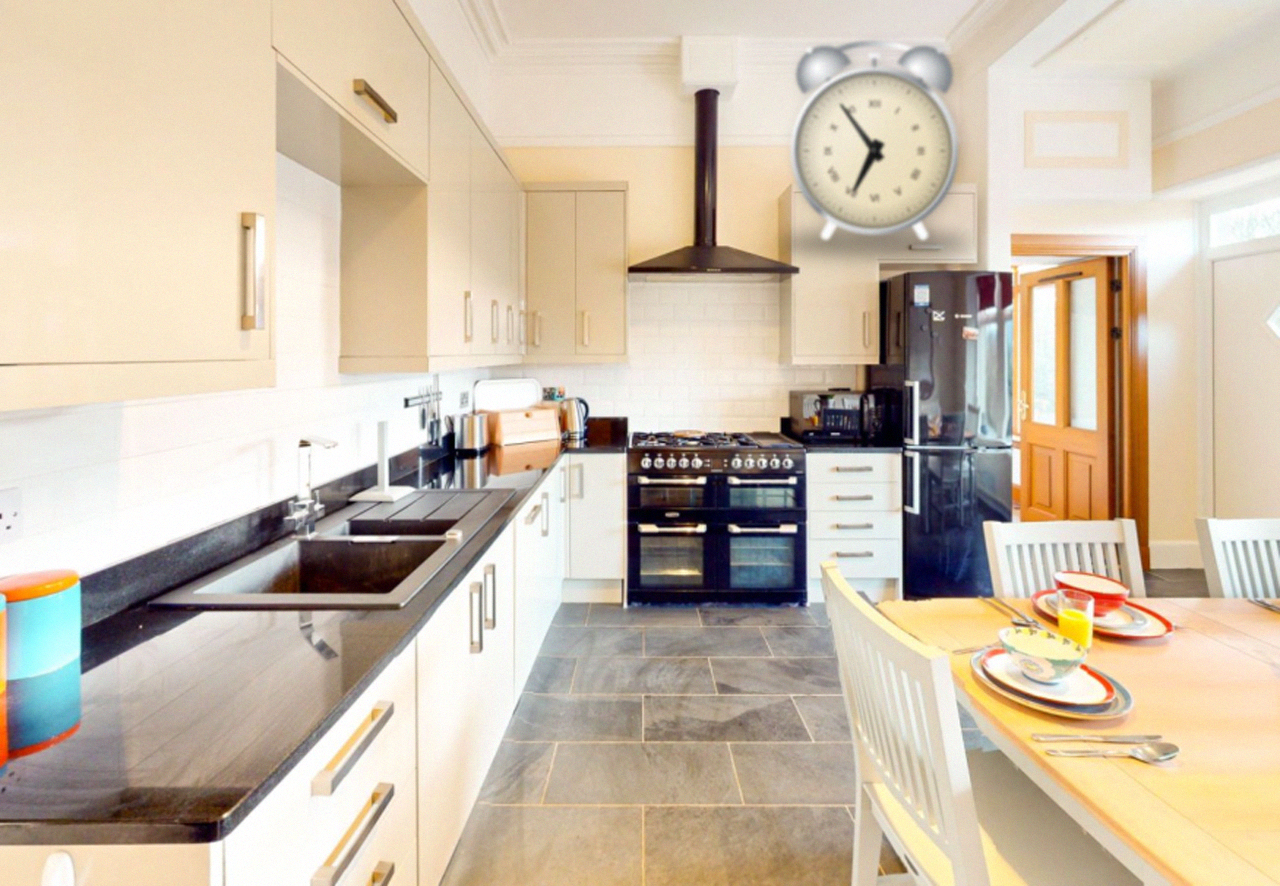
6:54
